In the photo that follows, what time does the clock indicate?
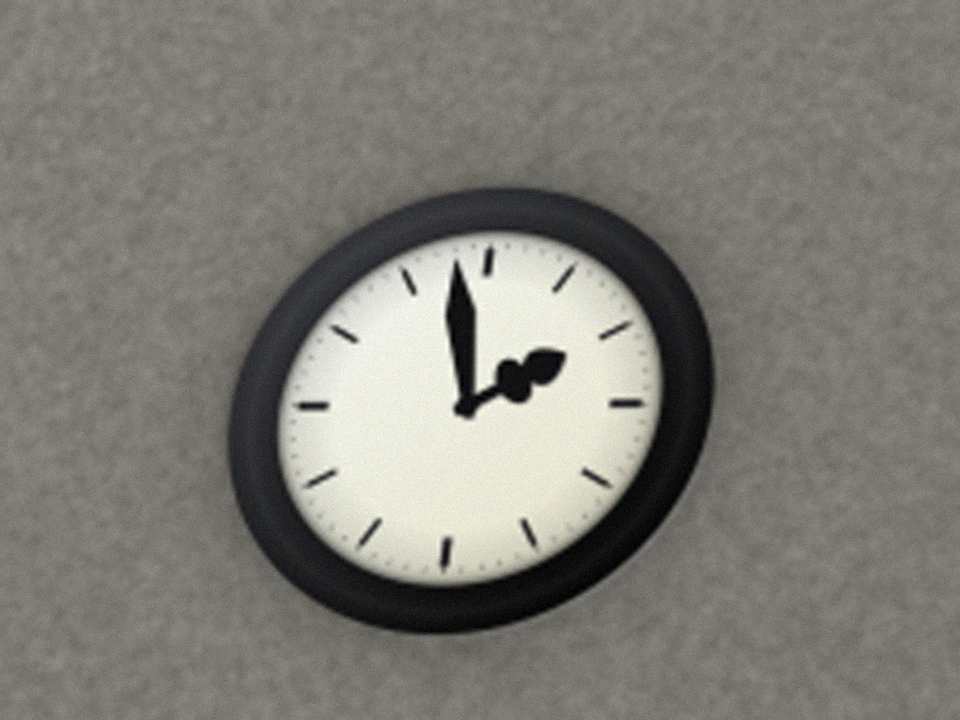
1:58
